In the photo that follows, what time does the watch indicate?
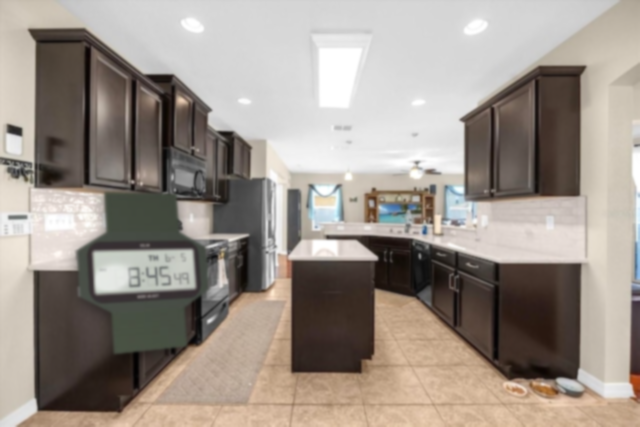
8:45
